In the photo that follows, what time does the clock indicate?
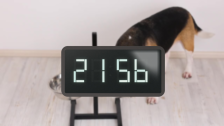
21:56
